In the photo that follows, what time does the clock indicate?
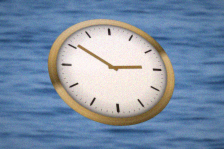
2:51
